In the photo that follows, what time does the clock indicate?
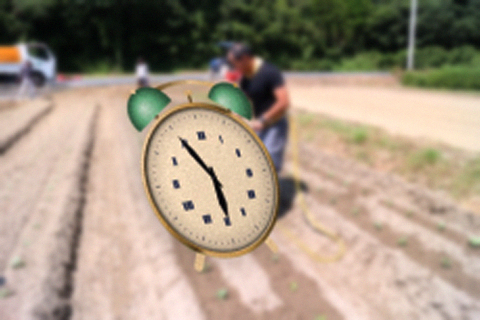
5:55
